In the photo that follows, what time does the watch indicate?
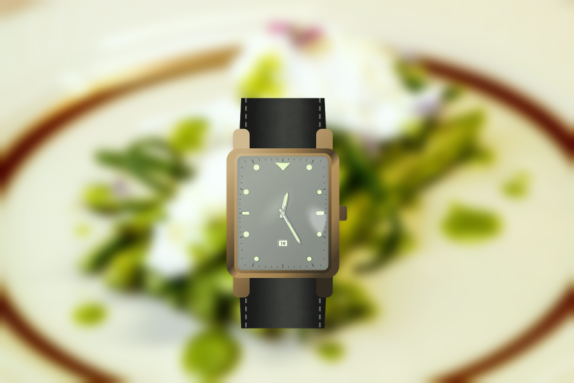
12:25
